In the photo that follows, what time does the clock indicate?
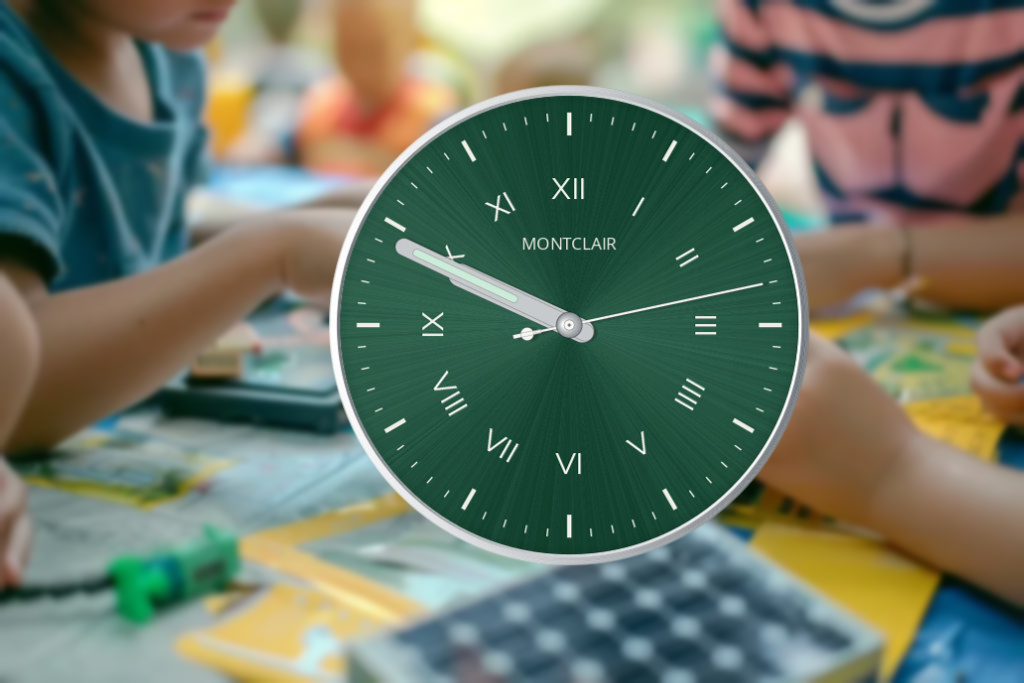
9:49:13
